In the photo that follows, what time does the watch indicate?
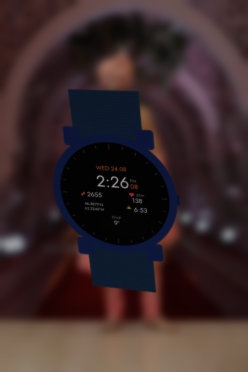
2:26
